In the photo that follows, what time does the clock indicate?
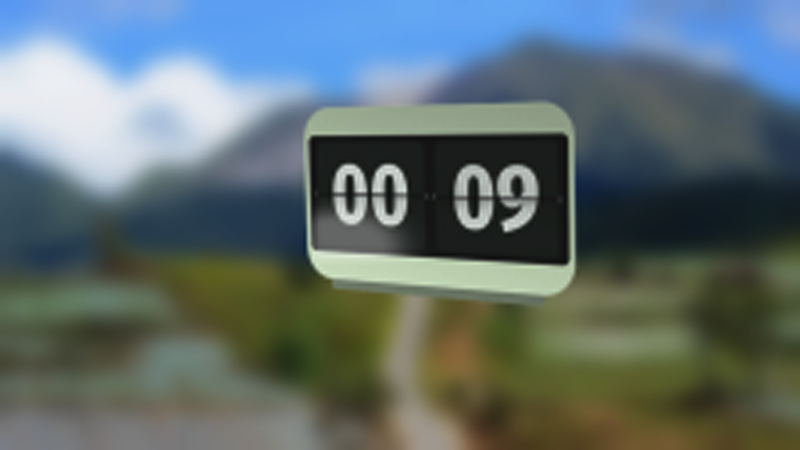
0:09
